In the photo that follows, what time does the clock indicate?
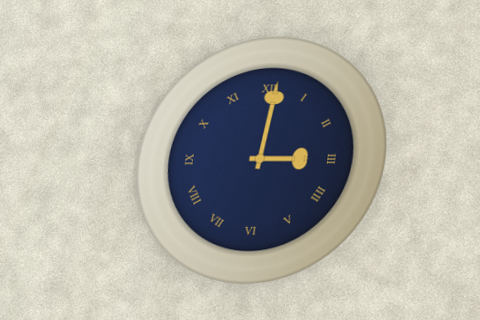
3:01
